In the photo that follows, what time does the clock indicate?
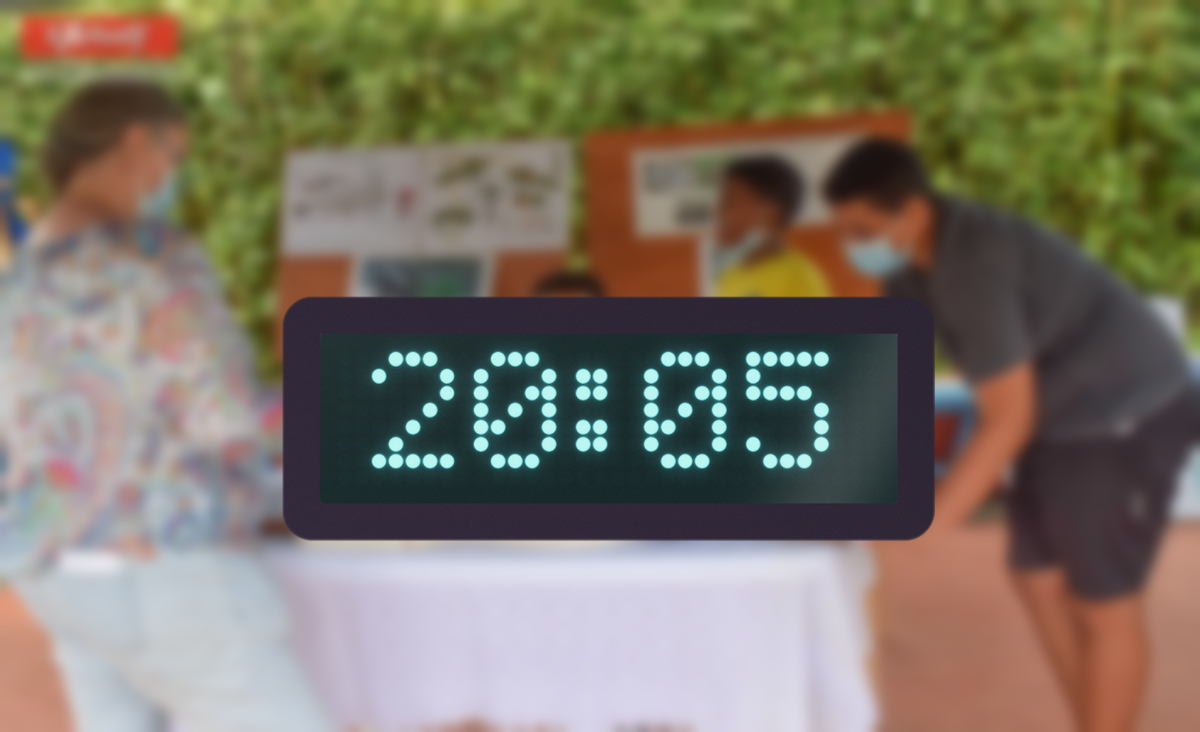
20:05
